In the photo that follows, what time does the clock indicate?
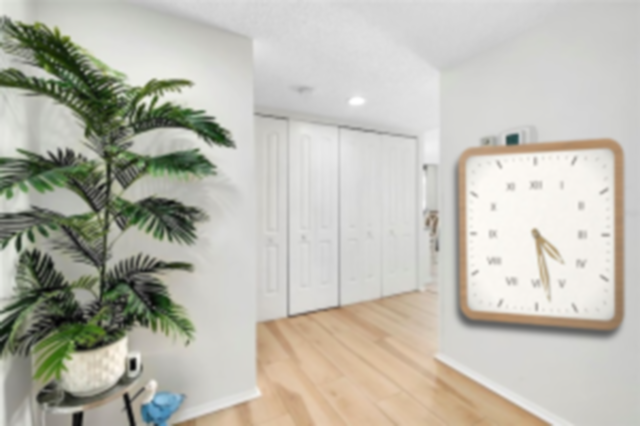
4:28
